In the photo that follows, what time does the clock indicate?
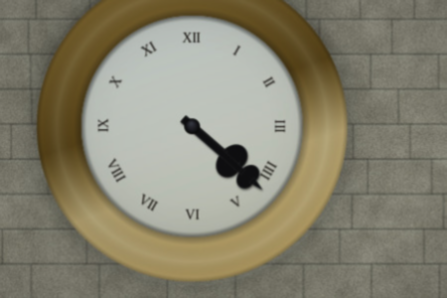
4:22
